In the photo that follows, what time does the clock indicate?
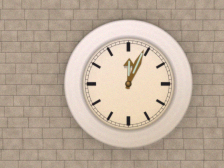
12:04
